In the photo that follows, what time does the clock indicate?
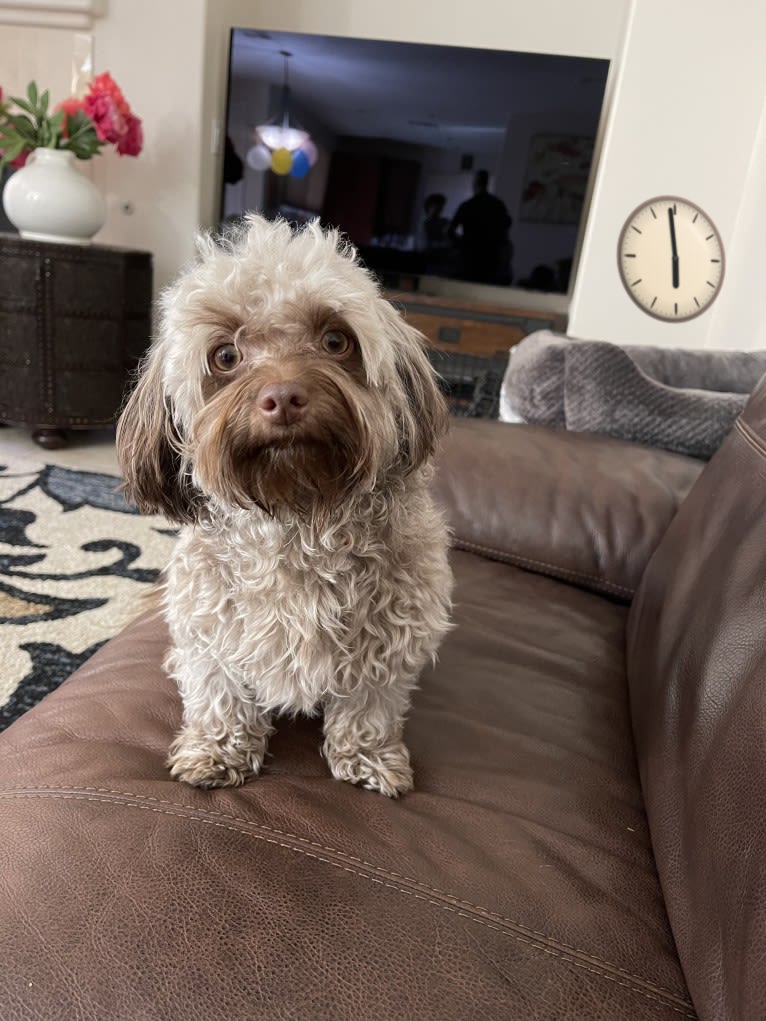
5:59
